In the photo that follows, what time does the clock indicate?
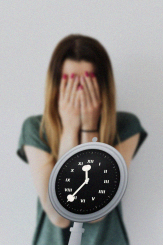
11:36
